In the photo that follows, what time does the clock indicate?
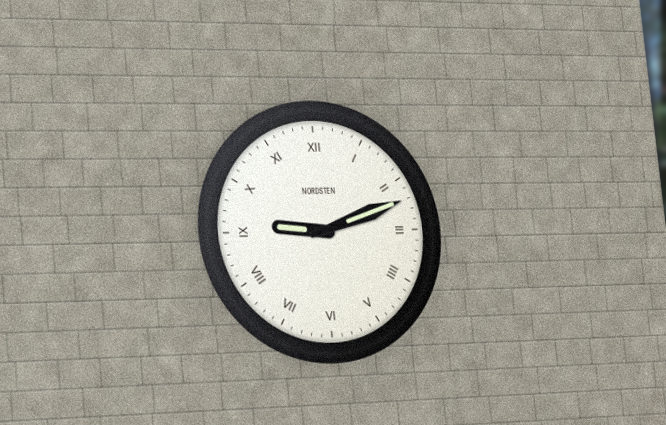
9:12
